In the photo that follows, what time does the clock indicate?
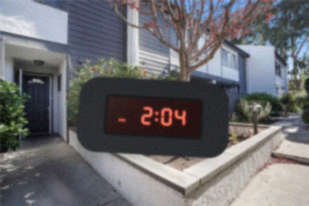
2:04
